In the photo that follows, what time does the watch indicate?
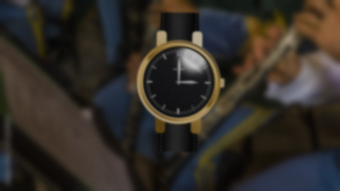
3:00
